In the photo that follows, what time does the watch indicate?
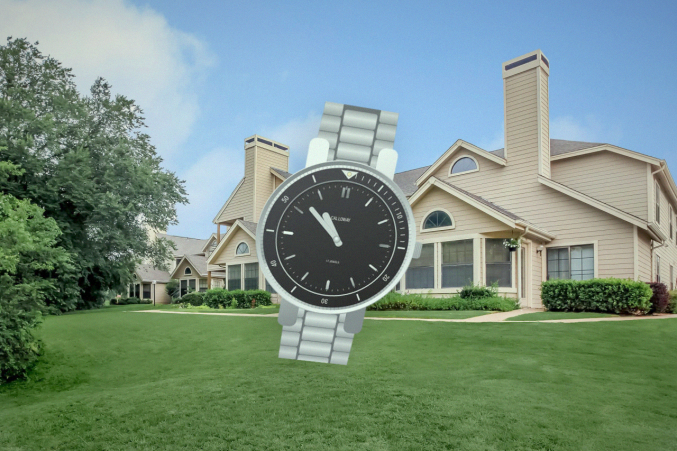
10:52
